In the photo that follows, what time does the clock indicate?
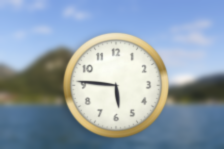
5:46
